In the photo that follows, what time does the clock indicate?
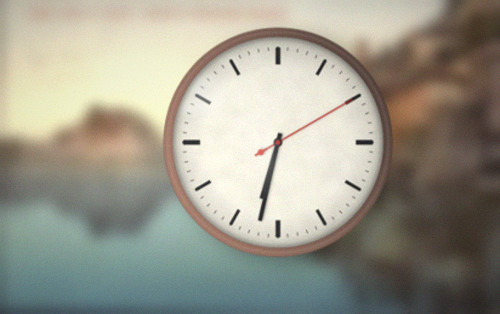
6:32:10
